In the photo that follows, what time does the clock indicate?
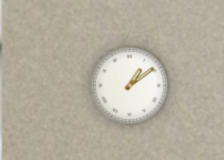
1:09
